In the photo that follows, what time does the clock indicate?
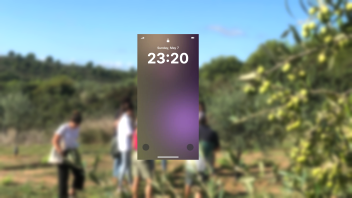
23:20
